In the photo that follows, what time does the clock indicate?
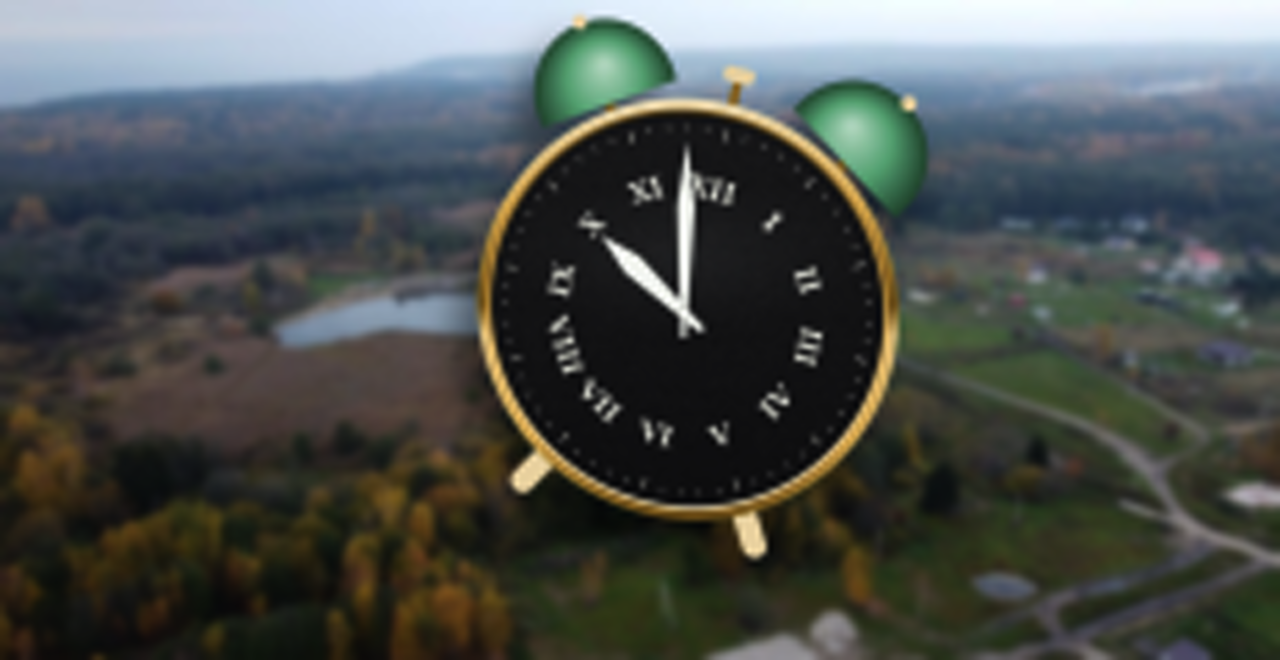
9:58
